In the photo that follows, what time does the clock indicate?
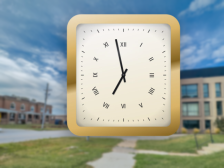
6:58
